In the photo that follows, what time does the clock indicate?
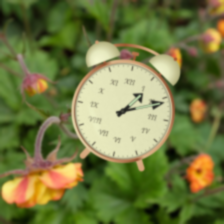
1:11
